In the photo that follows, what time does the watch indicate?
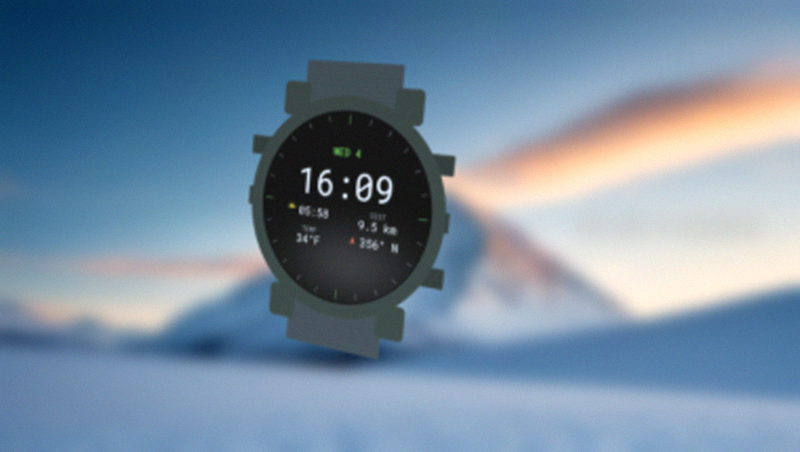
16:09
